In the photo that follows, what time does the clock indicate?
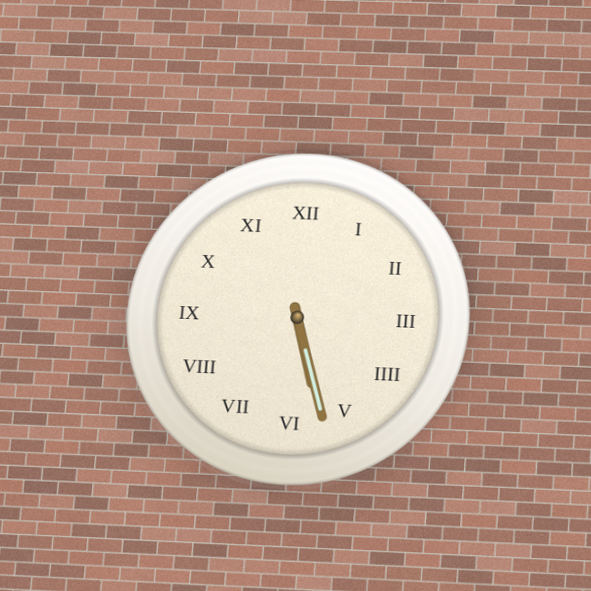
5:27
